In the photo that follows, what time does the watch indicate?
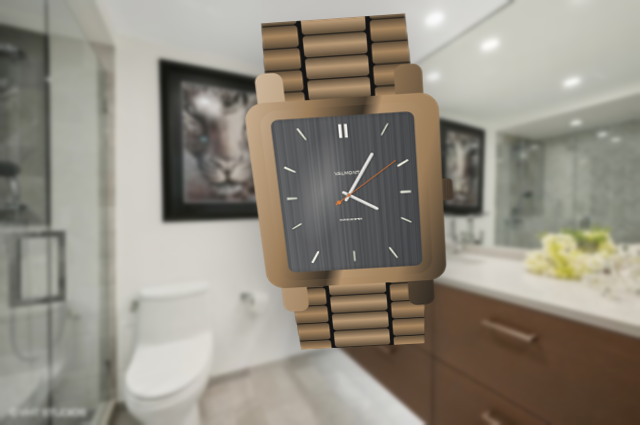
4:05:09
